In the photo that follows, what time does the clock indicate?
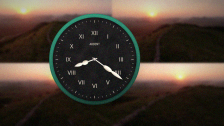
8:21
